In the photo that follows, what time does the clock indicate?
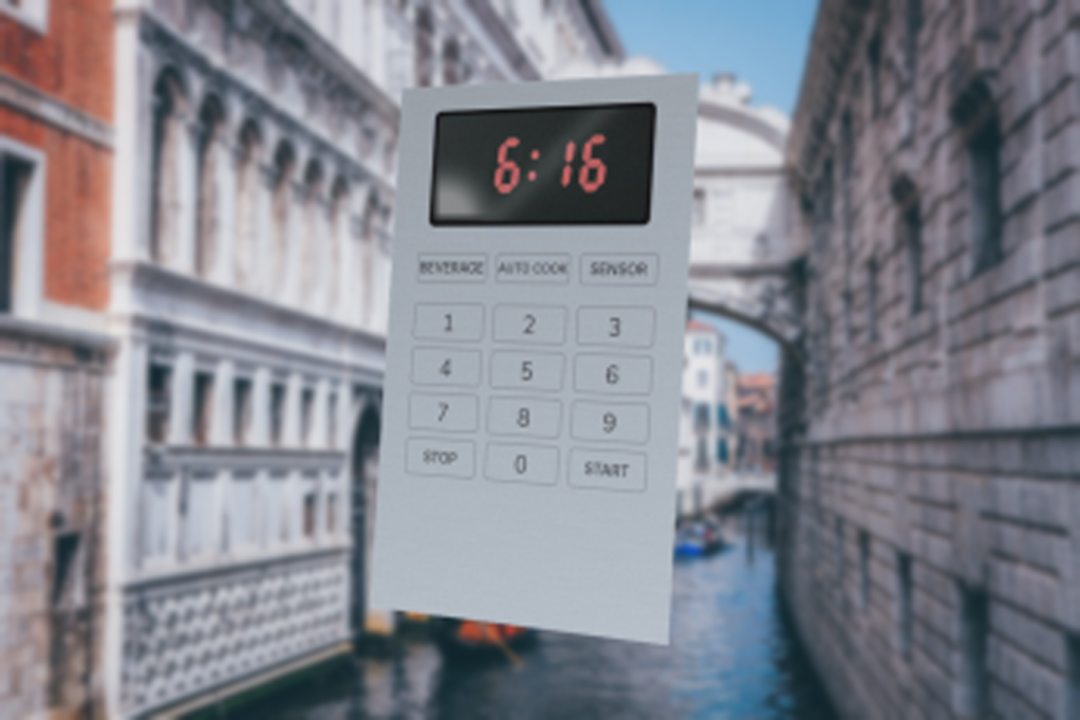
6:16
